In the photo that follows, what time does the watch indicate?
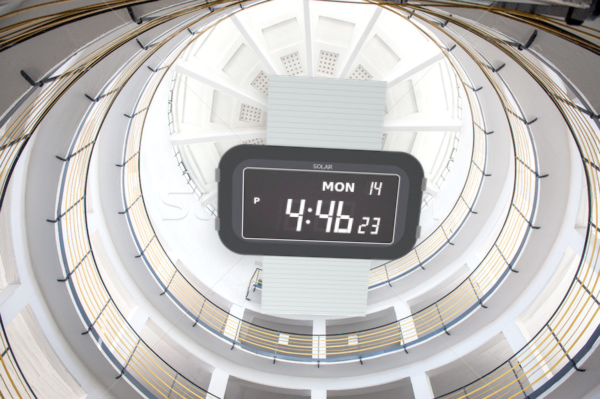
4:46:23
